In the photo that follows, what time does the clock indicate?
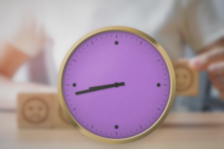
8:43
